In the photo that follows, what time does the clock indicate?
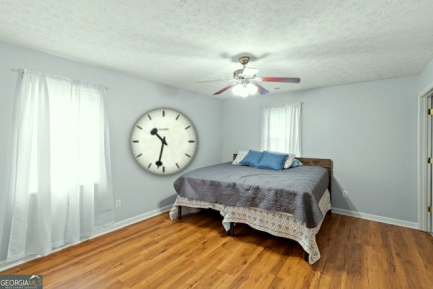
10:32
